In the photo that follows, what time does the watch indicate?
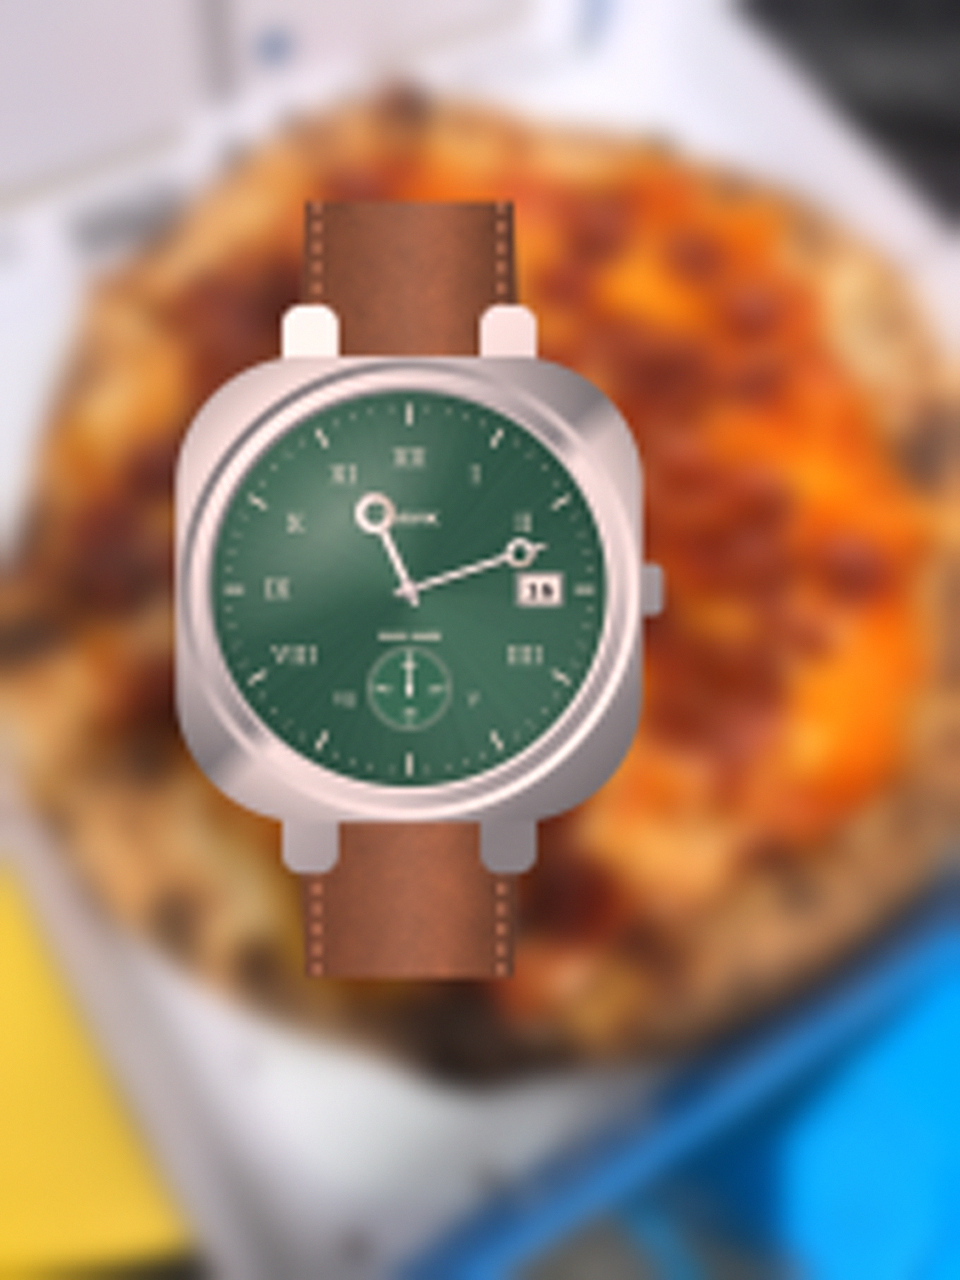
11:12
